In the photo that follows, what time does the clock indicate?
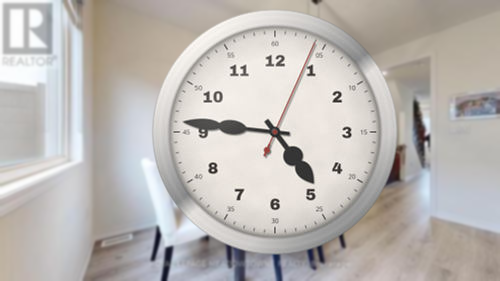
4:46:04
